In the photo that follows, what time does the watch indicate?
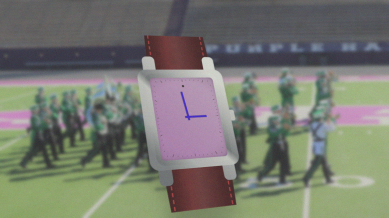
2:59
